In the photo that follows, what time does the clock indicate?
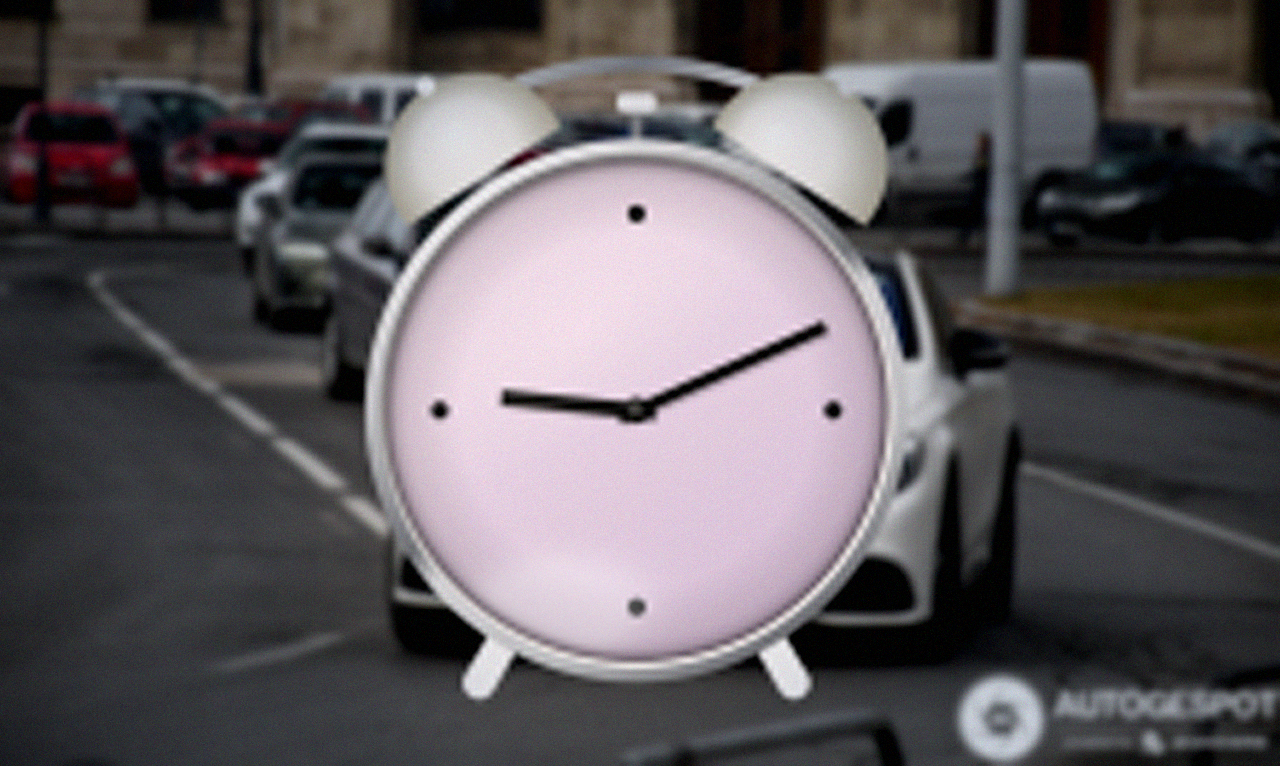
9:11
